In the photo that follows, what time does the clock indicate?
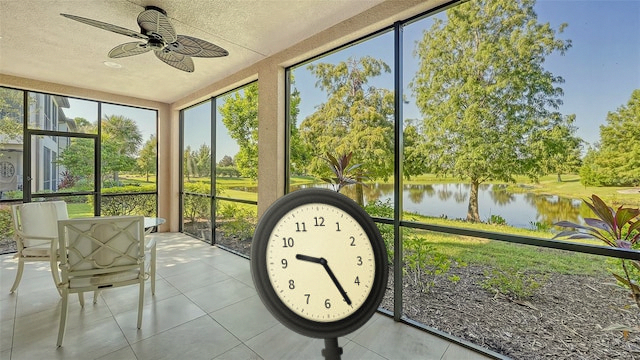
9:25
